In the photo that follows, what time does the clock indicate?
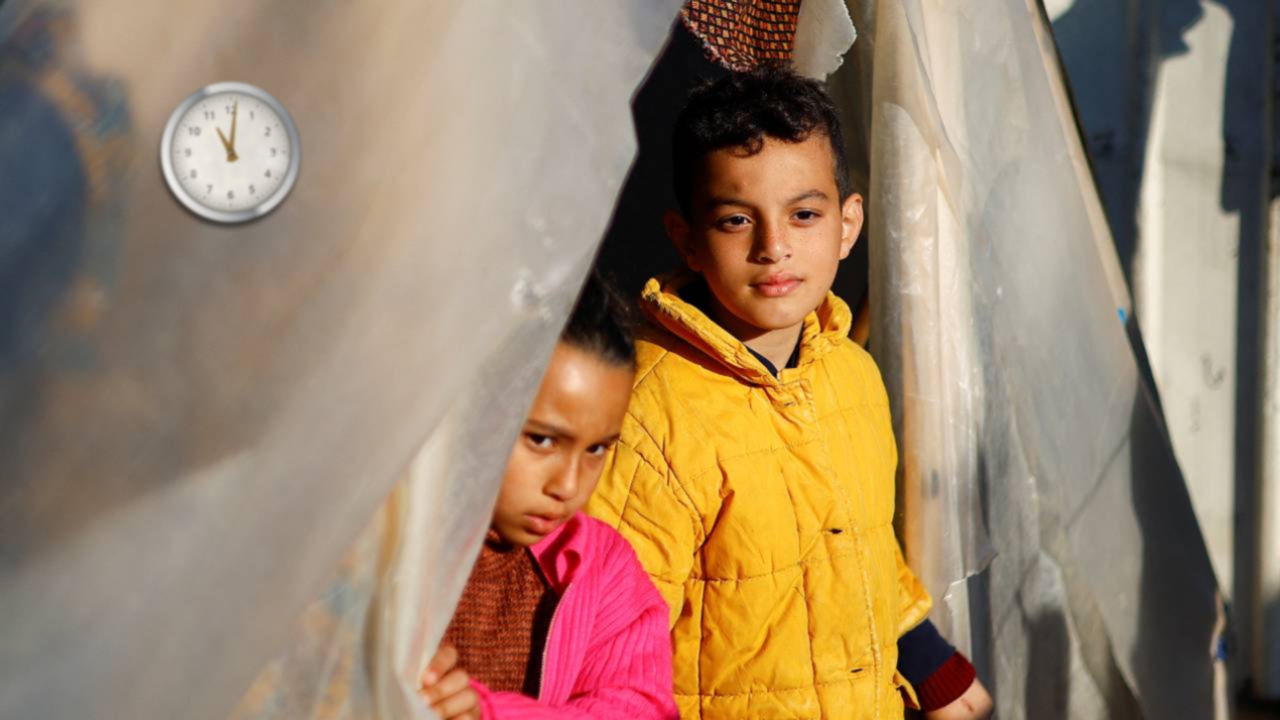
11:01
